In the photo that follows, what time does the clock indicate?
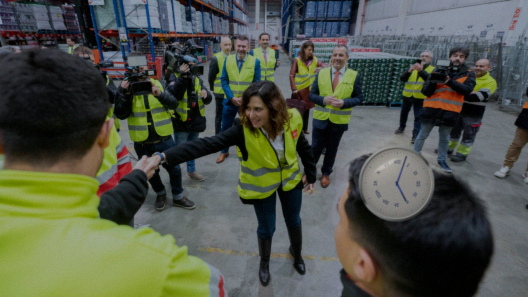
5:03
